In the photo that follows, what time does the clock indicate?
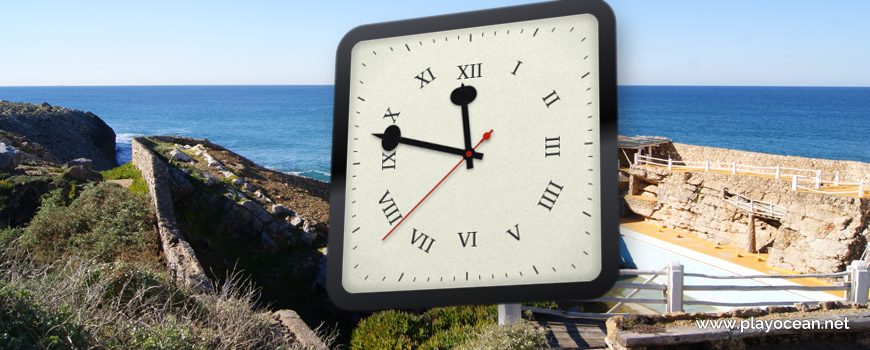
11:47:38
